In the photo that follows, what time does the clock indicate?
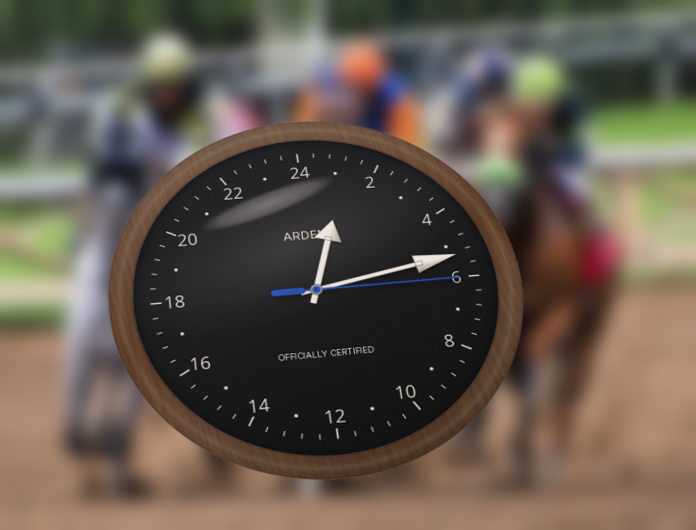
1:13:15
